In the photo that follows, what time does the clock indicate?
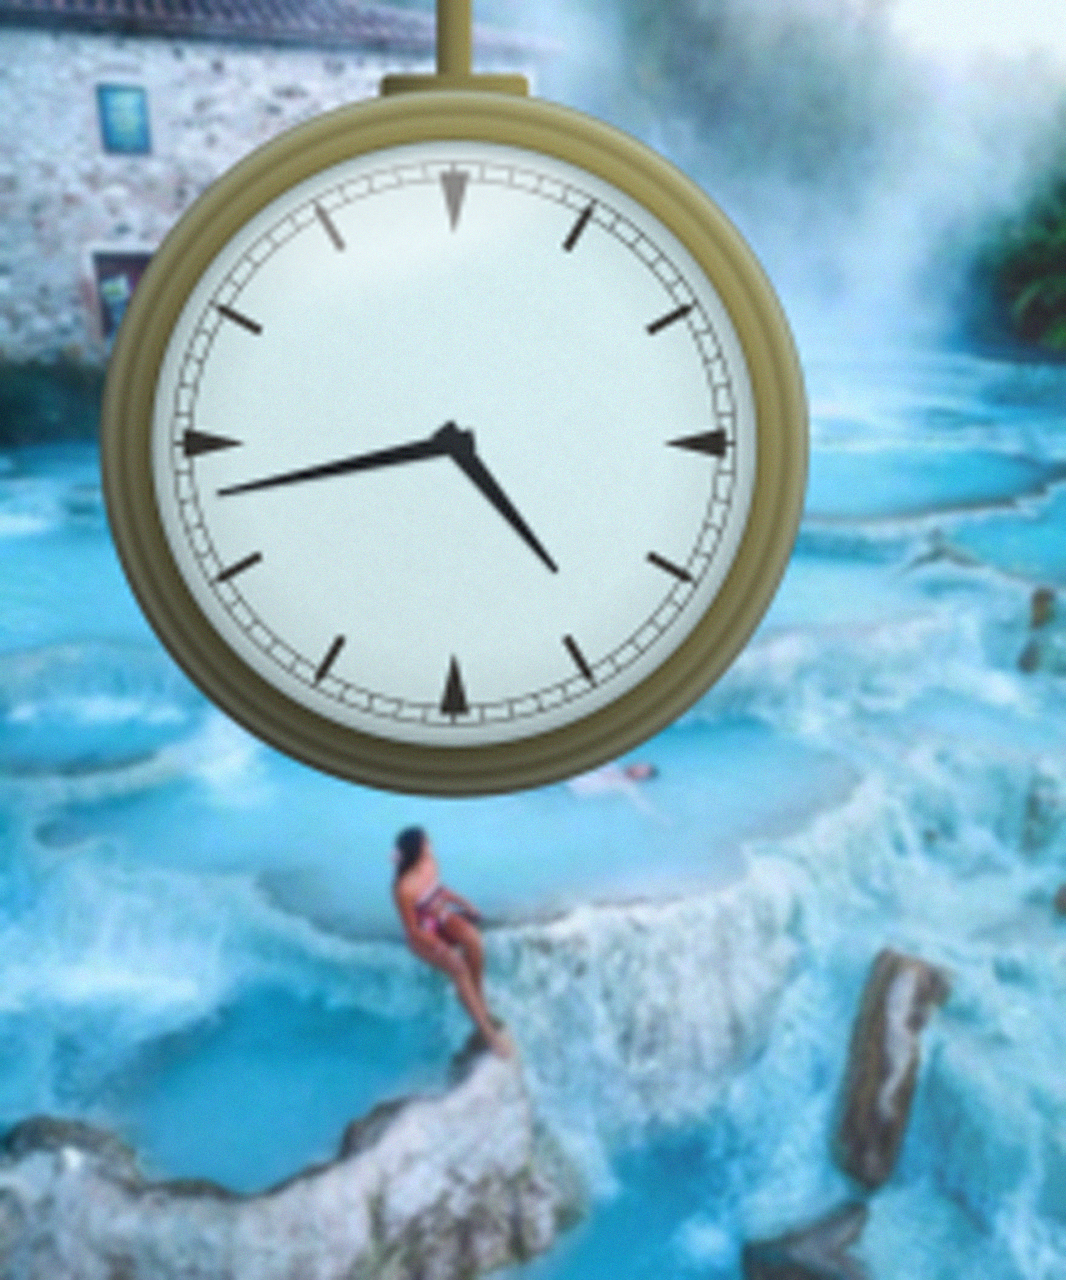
4:43
